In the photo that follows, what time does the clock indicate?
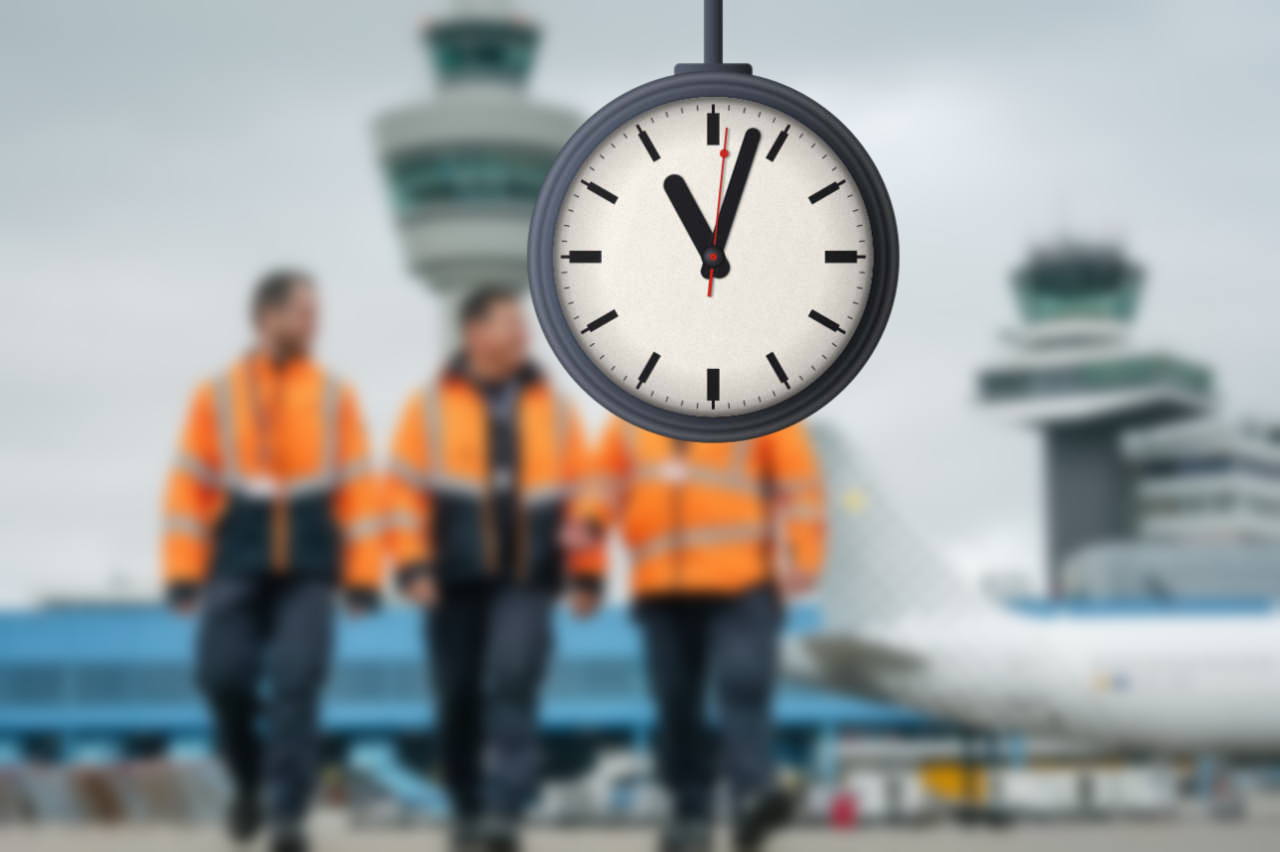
11:03:01
